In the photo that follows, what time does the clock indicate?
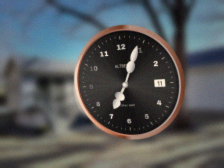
7:04
